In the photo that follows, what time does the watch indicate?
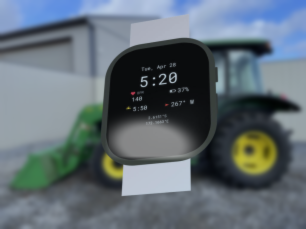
5:20
